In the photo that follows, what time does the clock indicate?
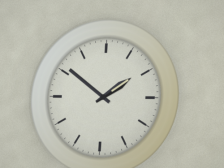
1:51
